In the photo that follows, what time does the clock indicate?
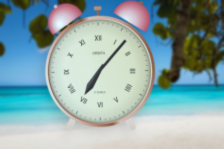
7:07
